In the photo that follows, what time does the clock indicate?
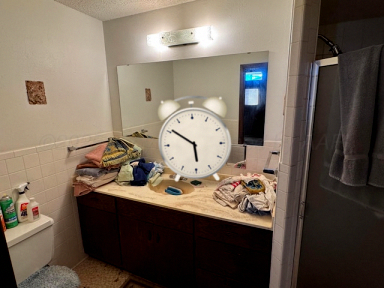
5:51
